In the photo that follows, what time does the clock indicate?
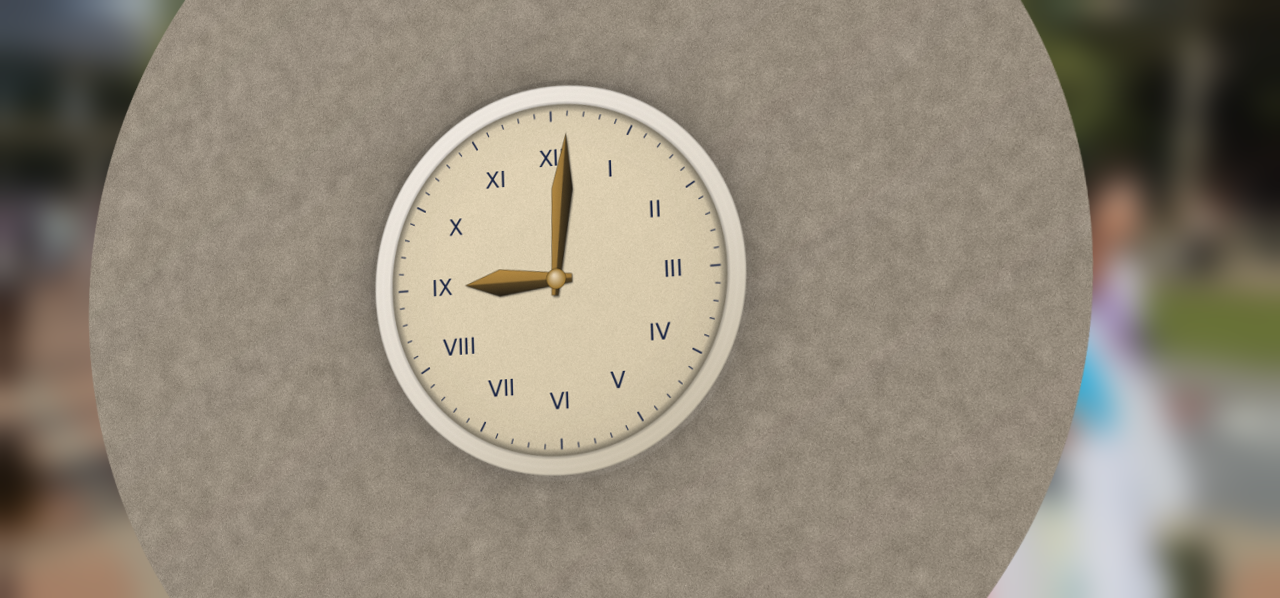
9:01
